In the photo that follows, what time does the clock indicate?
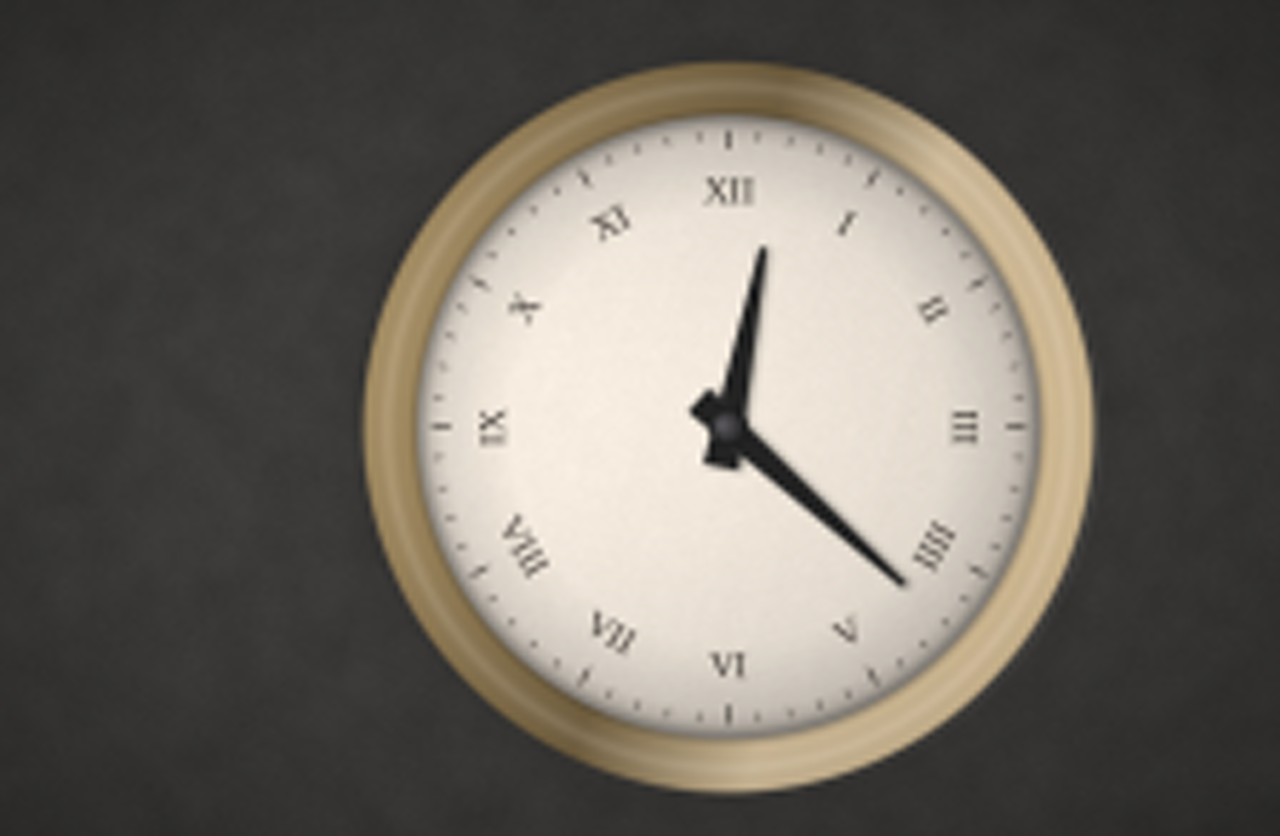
12:22
